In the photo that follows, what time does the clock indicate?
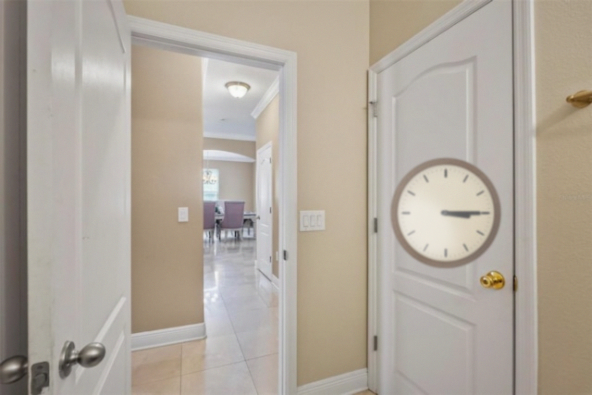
3:15
